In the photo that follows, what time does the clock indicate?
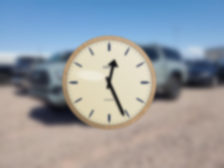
12:26
